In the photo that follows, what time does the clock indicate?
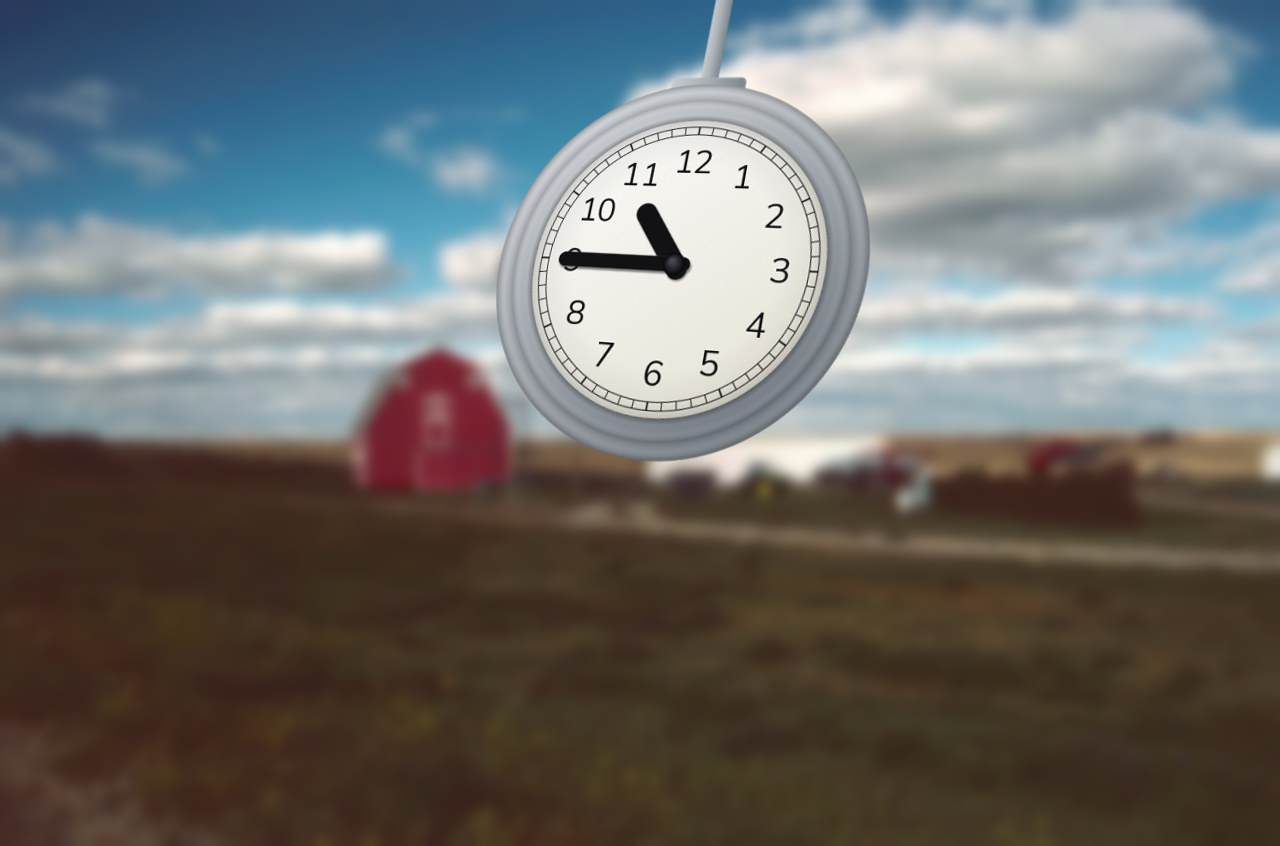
10:45
